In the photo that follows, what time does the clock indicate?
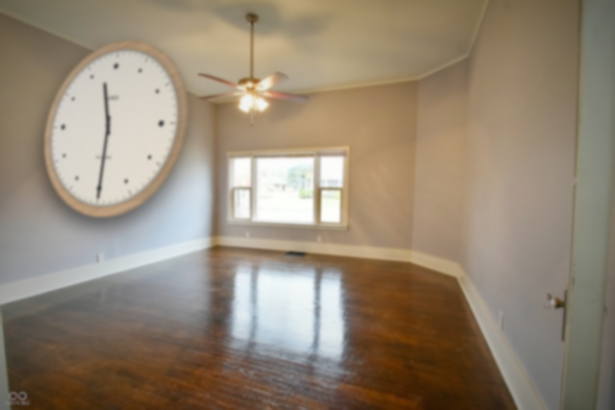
11:30
